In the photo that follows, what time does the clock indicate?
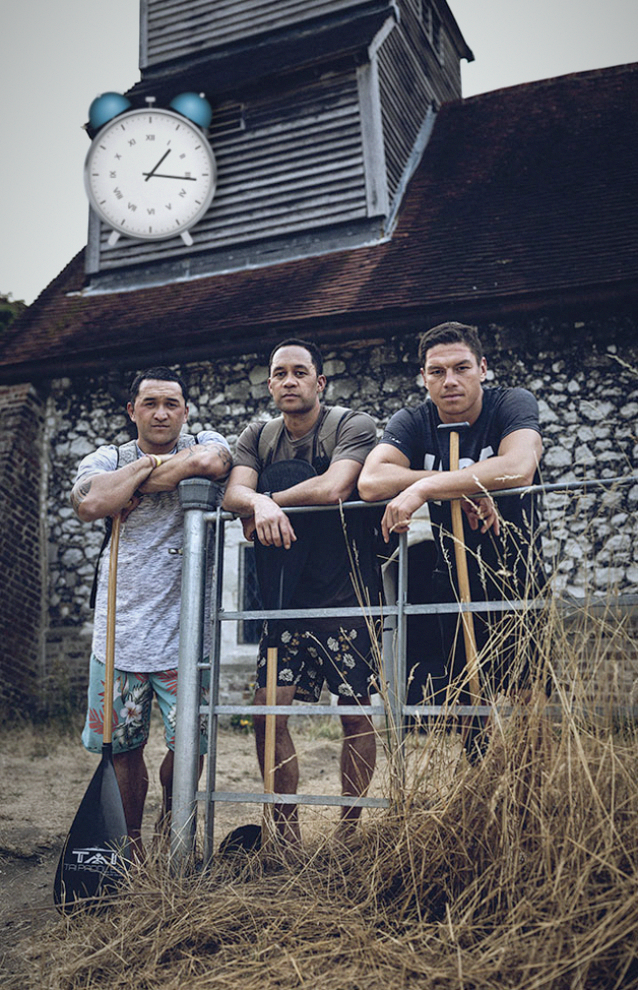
1:16
